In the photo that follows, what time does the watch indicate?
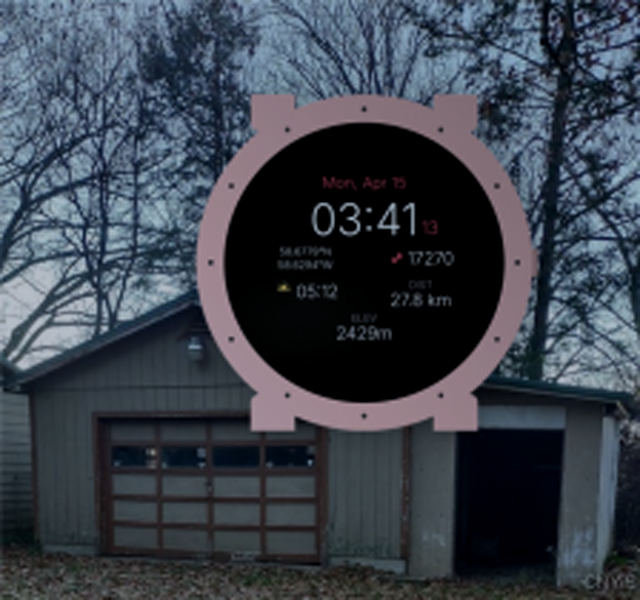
3:41
